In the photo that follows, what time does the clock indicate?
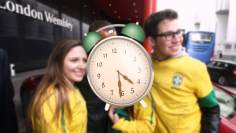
4:31
